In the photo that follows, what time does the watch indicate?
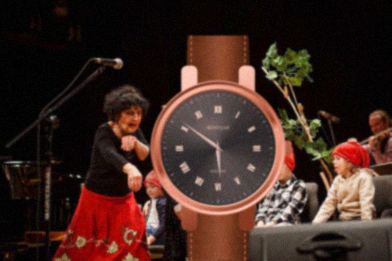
5:51
